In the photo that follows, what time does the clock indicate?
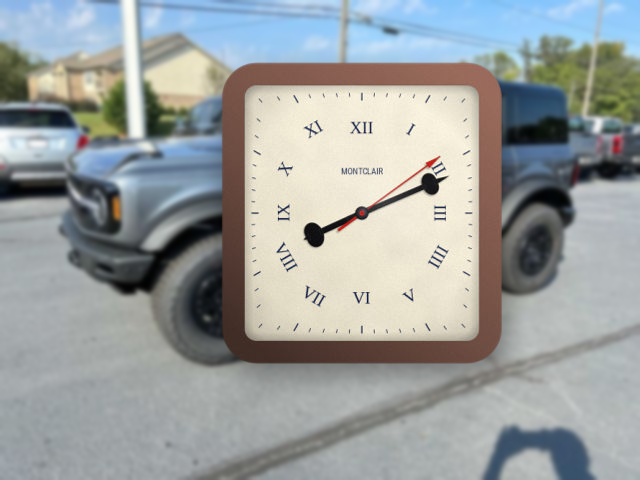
8:11:09
